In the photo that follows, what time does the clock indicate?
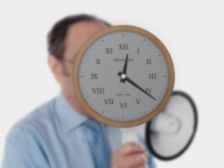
12:21
